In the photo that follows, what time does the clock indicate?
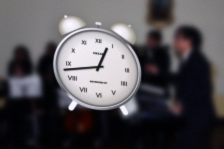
12:43
